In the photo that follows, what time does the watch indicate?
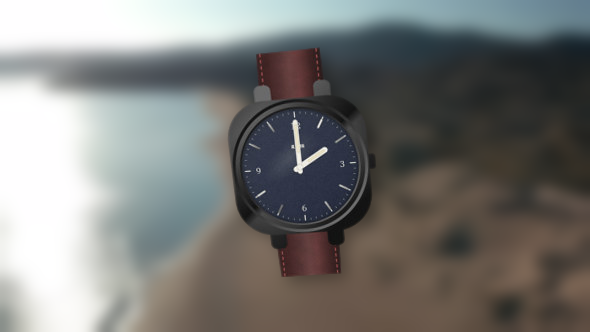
2:00
